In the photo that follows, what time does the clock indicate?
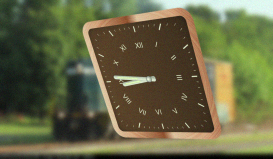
8:46
